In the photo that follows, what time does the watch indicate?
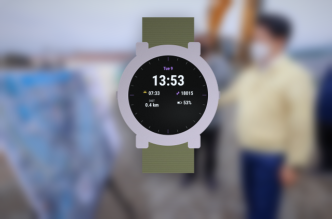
13:53
